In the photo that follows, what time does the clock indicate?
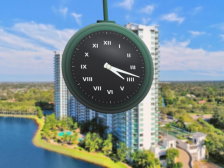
4:18
